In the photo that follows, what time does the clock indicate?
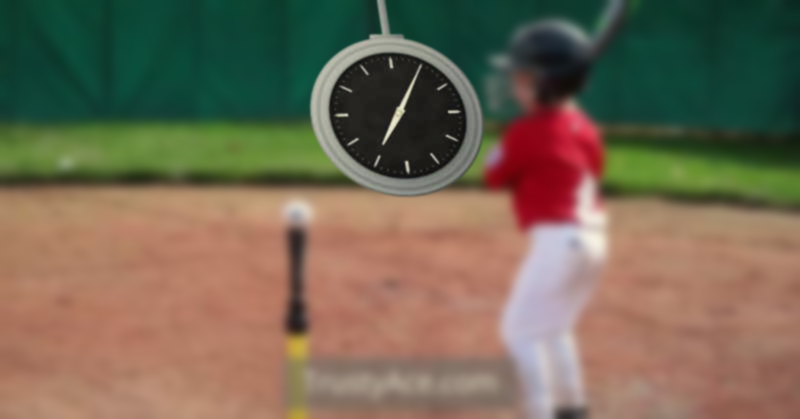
7:05
